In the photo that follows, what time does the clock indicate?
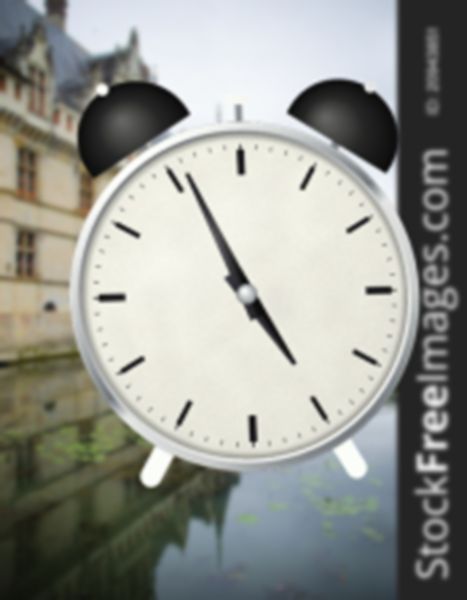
4:56
